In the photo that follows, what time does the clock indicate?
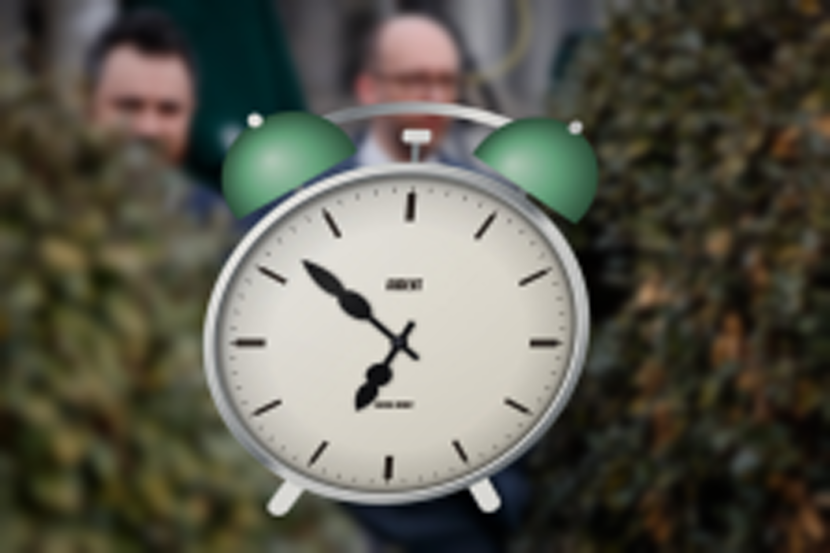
6:52
